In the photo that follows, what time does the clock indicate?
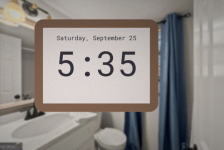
5:35
